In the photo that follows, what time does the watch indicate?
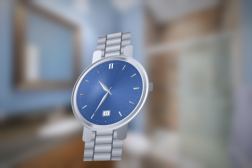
10:35
